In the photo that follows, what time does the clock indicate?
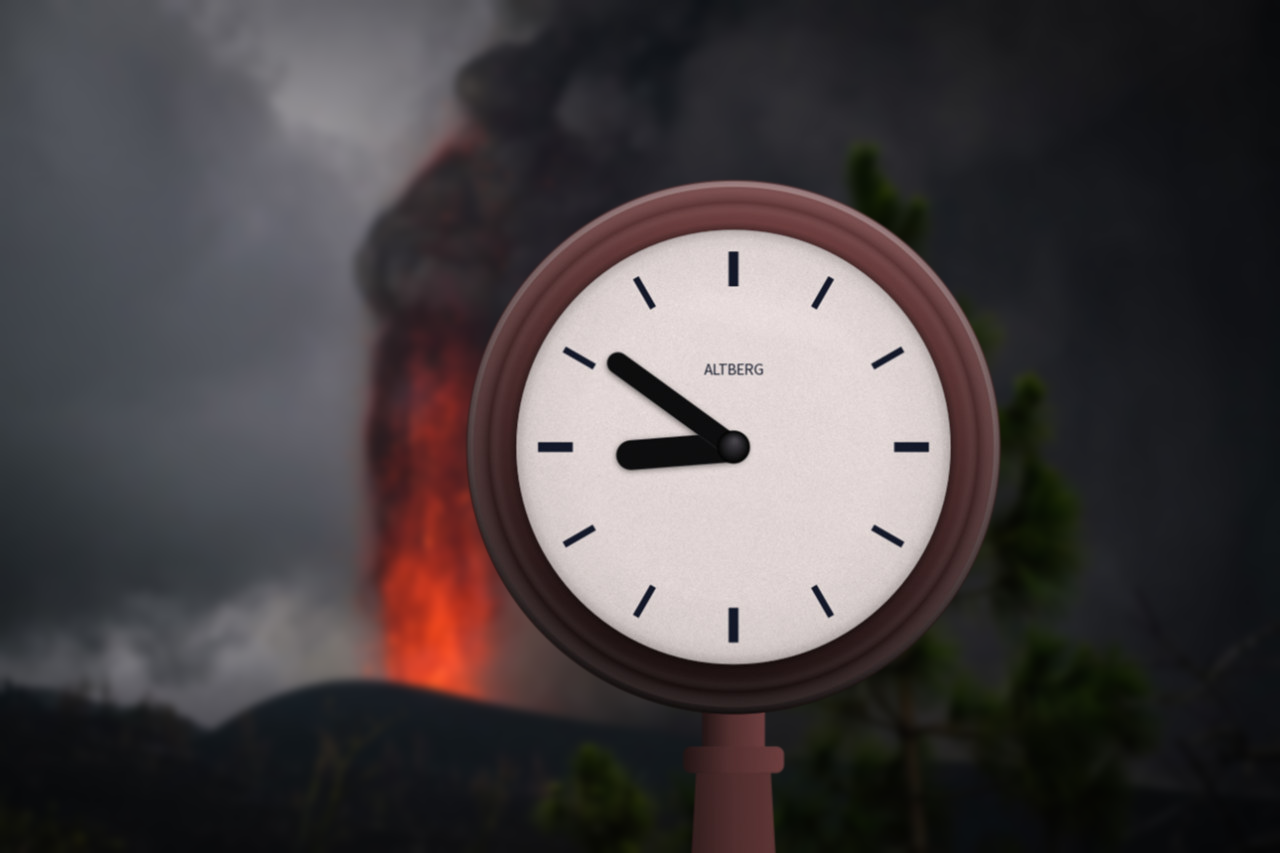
8:51
